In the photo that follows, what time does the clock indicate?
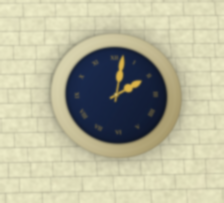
2:02
